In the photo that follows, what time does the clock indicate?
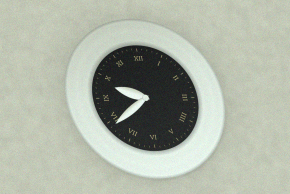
9:39
